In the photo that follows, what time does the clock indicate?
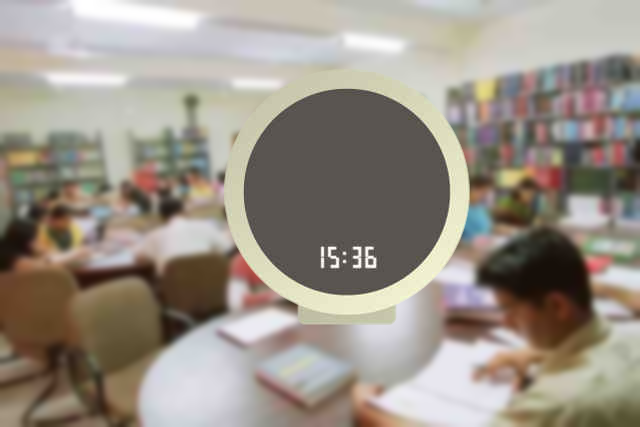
15:36
